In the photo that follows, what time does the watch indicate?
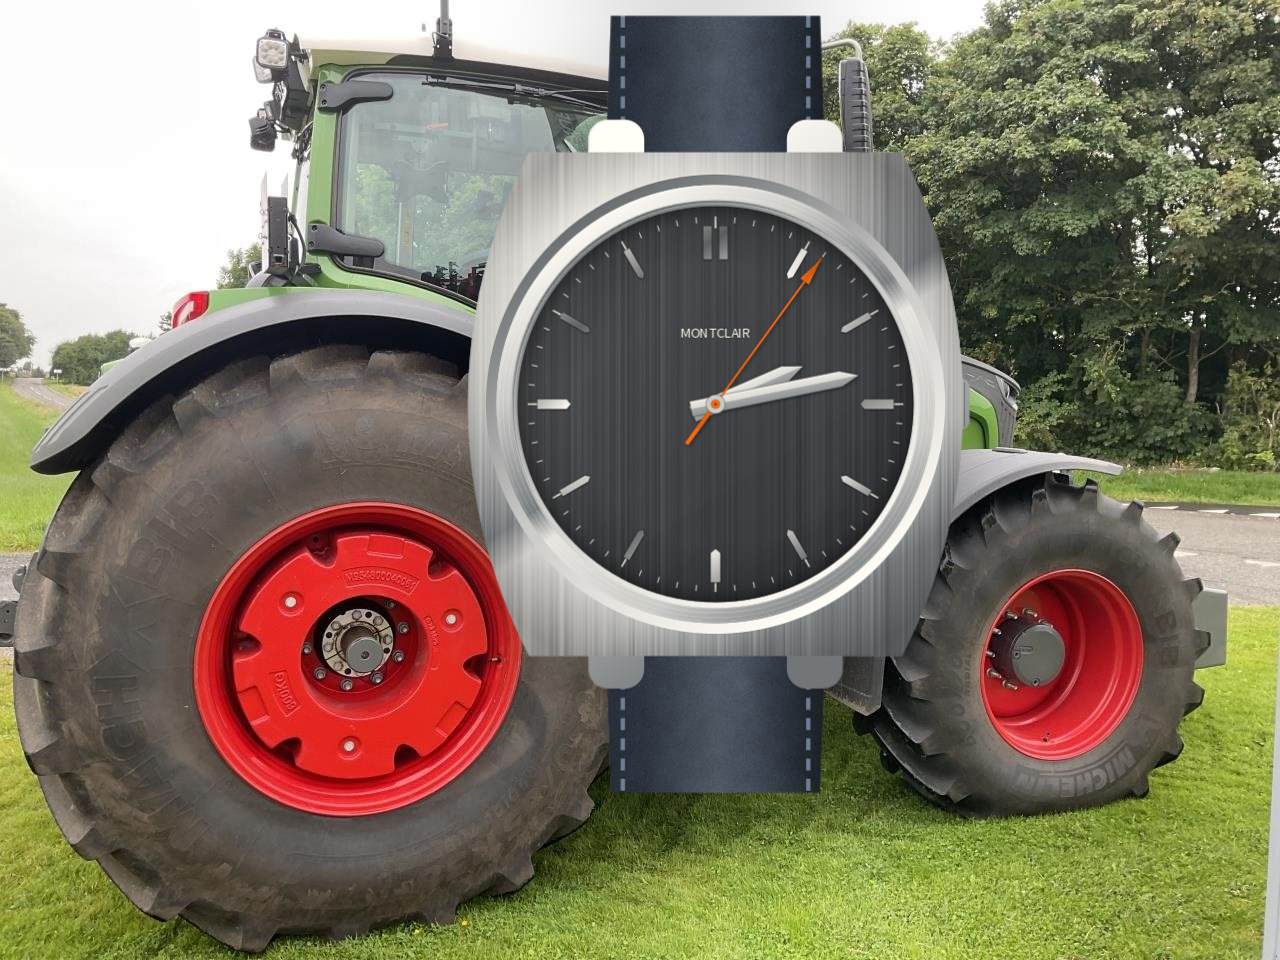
2:13:06
